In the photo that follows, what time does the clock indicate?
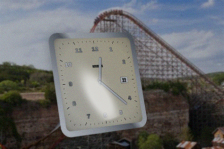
12:22
